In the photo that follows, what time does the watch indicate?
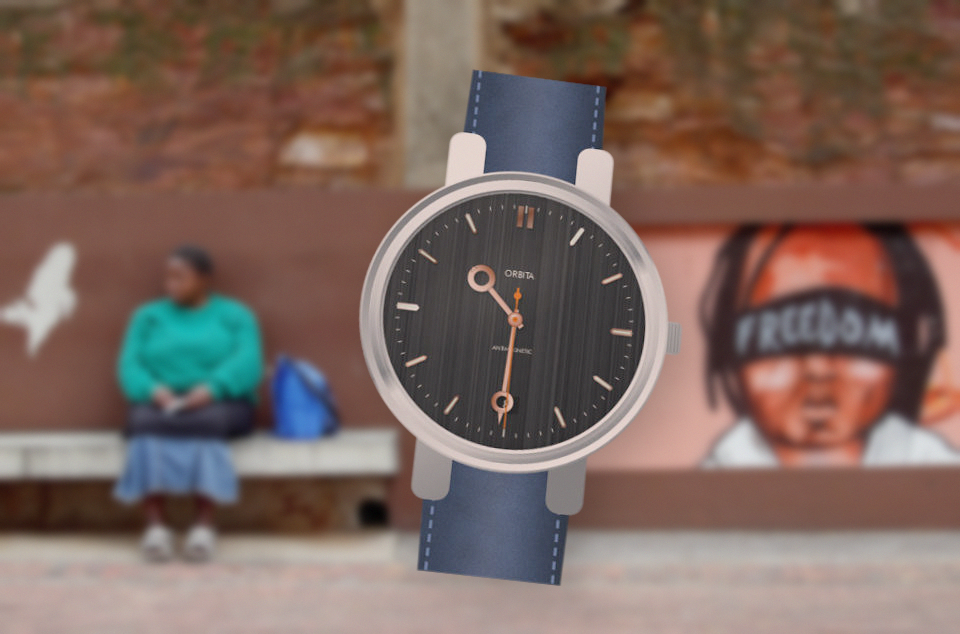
10:30:30
